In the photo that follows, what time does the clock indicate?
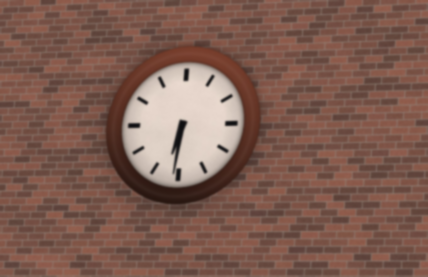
6:31
